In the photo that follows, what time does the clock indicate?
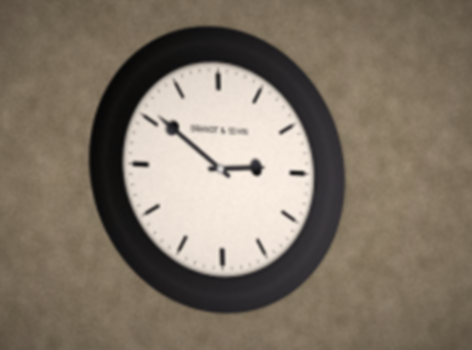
2:51
